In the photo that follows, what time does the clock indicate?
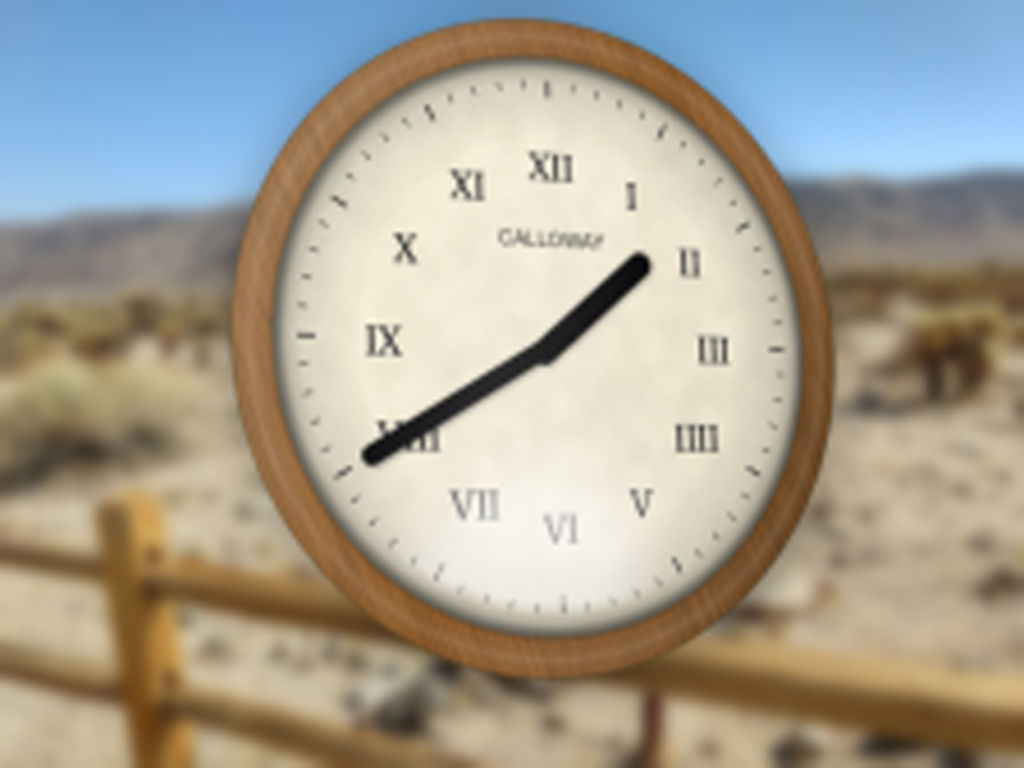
1:40
